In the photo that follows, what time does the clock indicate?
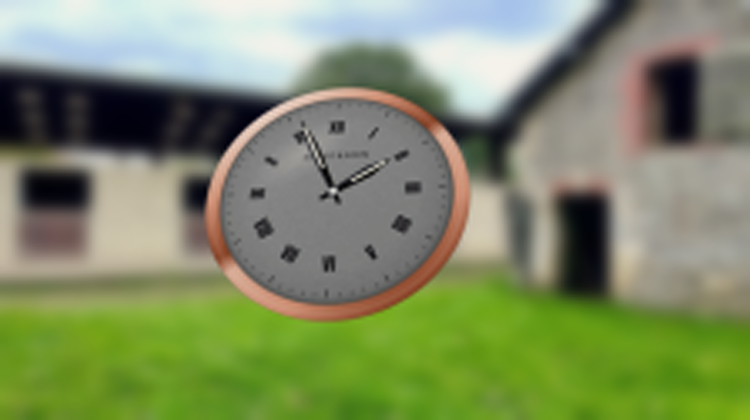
1:56
